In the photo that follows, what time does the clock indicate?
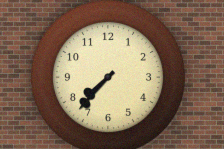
7:37
